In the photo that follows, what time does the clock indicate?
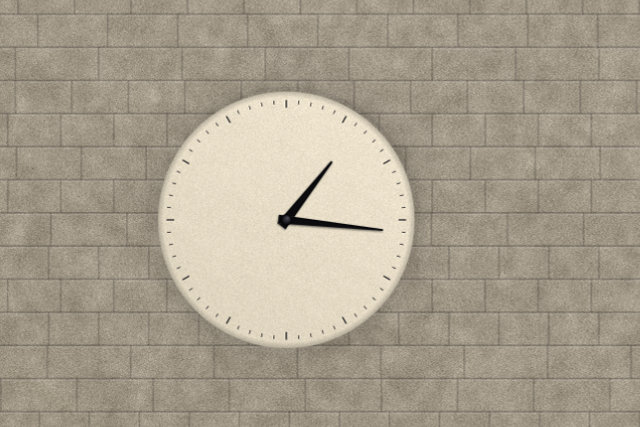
1:16
